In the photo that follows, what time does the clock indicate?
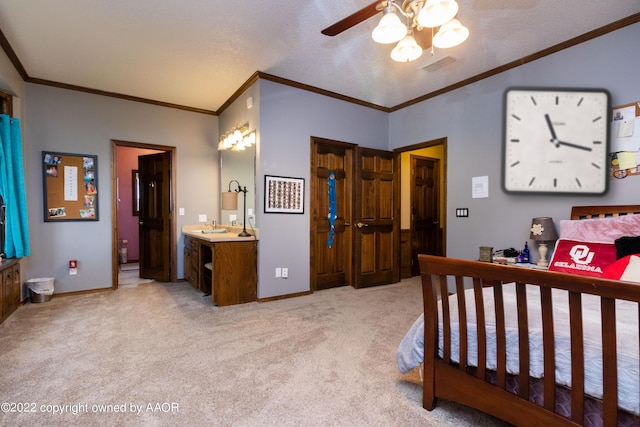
11:17
